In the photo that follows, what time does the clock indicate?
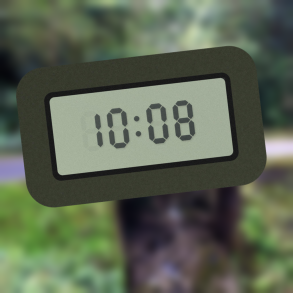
10:08
